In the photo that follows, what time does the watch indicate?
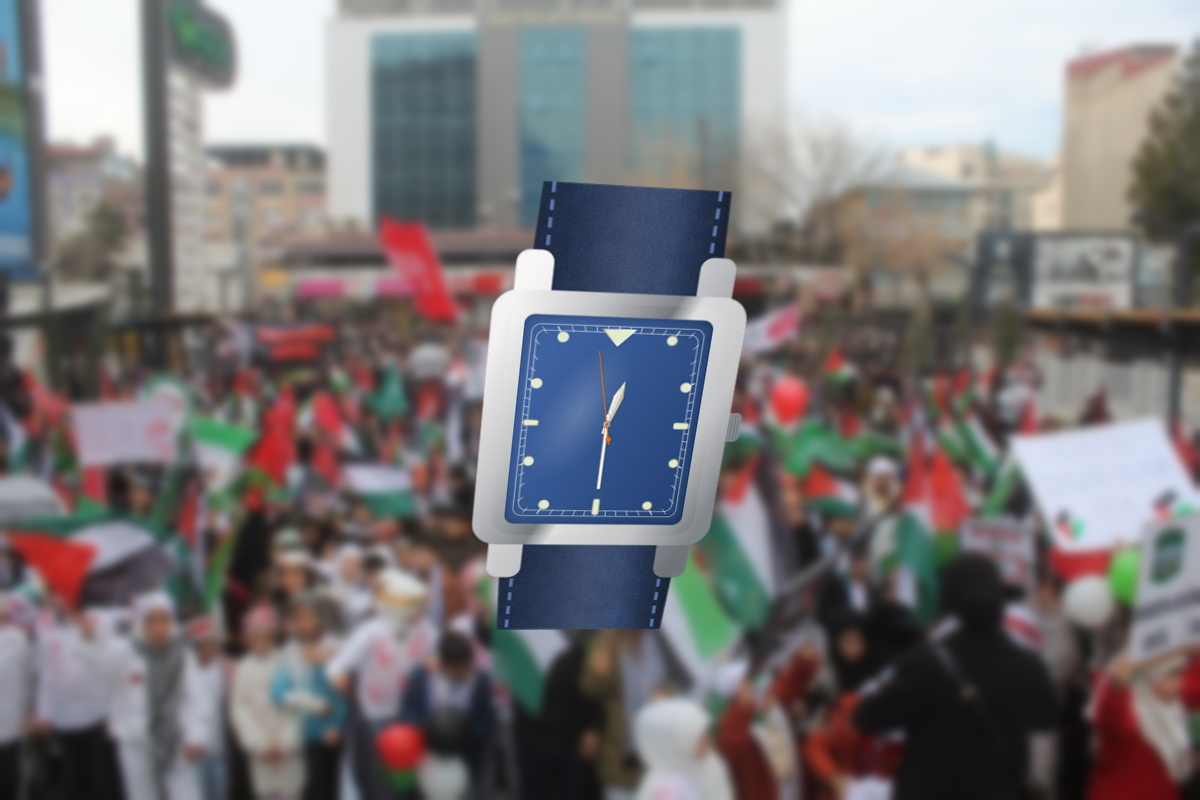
12:29:58
